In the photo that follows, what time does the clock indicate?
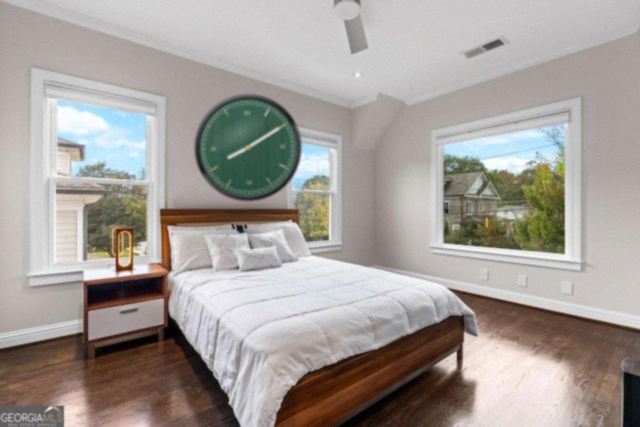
8:10
